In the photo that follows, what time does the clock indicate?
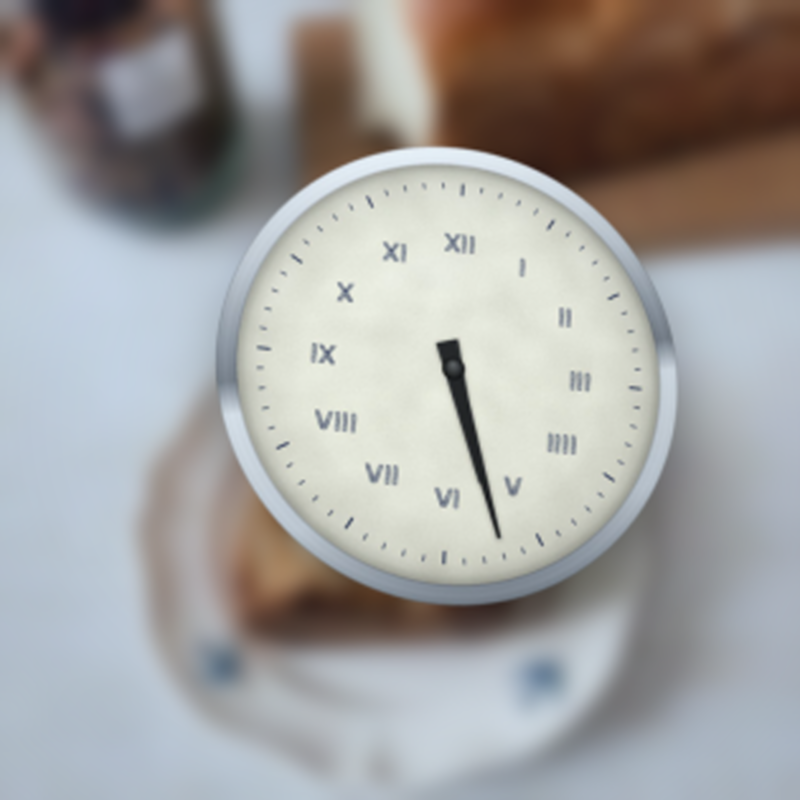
5:27
